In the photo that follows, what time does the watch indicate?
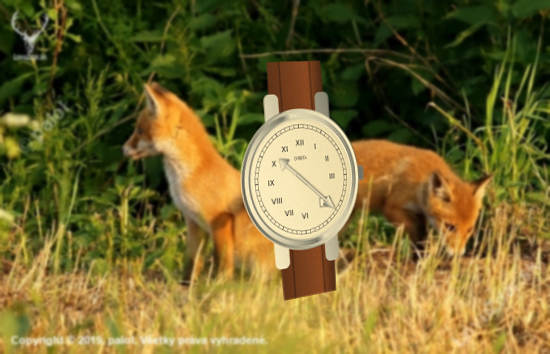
10:22
